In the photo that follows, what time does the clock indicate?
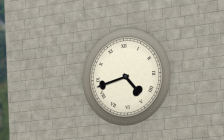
4:43
